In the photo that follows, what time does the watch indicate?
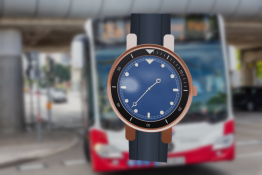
1:37
